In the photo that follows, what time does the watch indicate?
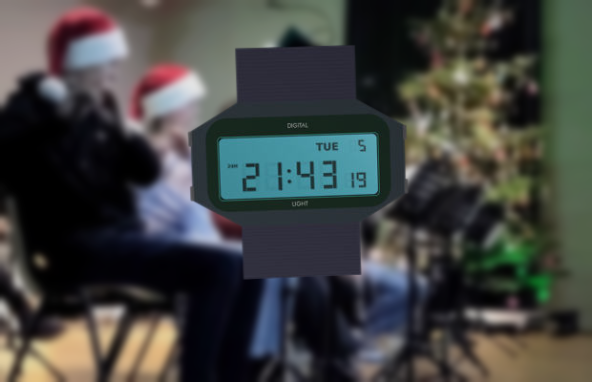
21:43:19
